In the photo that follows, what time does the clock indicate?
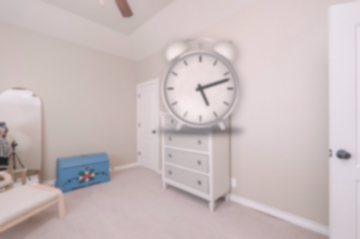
5:12
